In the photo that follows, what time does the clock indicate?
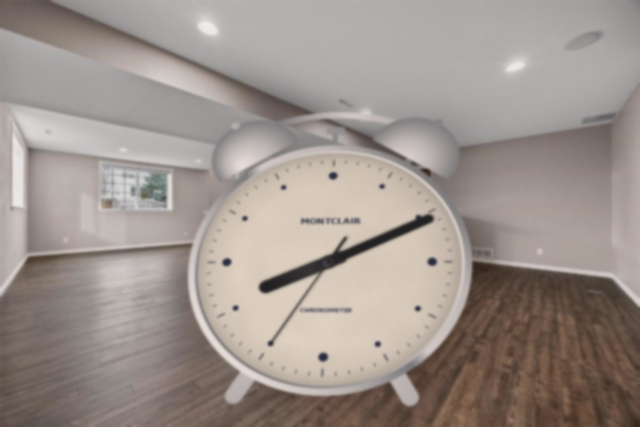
8:10:35
